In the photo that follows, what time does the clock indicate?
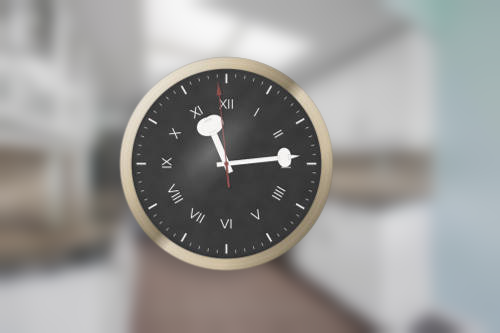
11:13:59
